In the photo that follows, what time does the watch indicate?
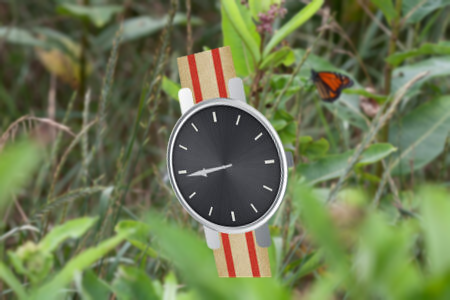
8:44
